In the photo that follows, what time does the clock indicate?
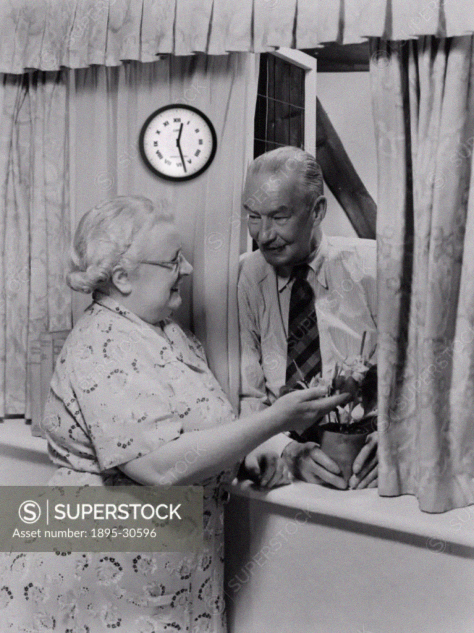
12:28
